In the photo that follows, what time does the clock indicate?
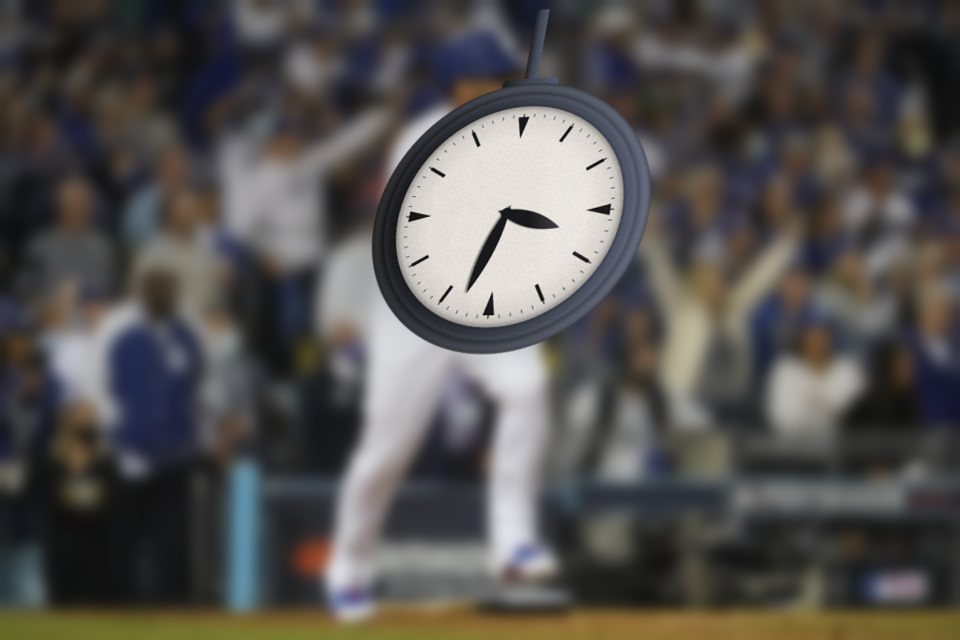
3:33
